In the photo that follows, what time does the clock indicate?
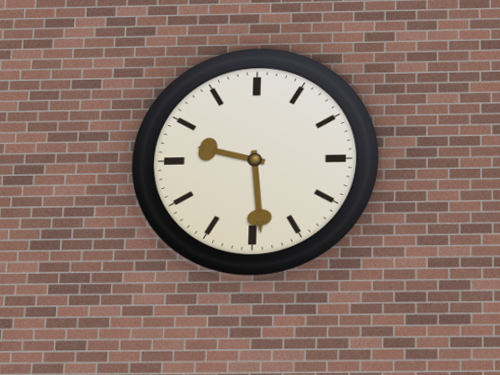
9:29
